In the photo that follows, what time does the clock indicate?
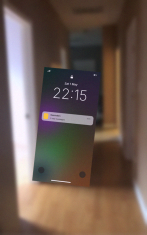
22:15
